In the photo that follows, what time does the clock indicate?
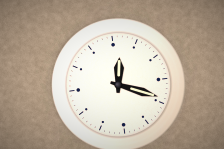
12:19
